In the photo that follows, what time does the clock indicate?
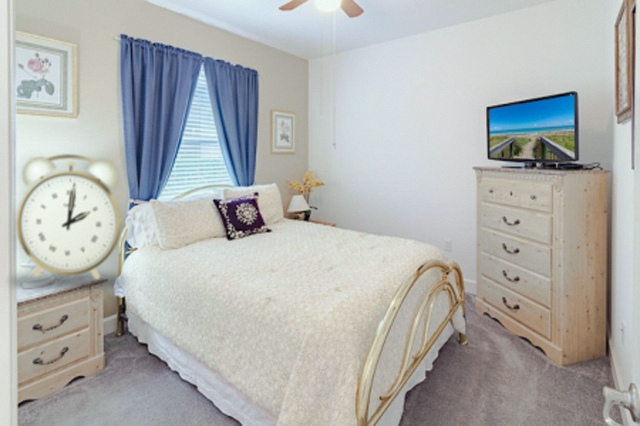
2:01
